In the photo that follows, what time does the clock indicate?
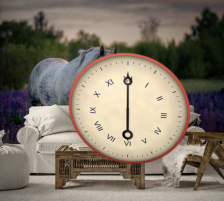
6:00
